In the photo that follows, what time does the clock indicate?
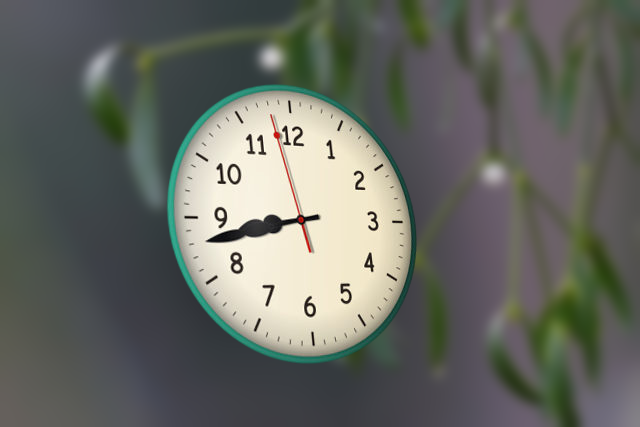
8:42:58
